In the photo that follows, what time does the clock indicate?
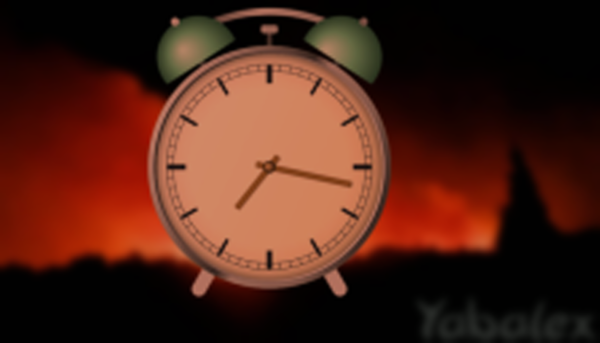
7:17
